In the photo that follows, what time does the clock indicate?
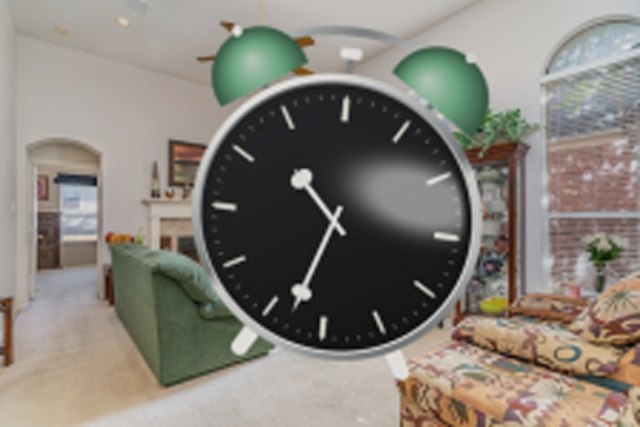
10:33
